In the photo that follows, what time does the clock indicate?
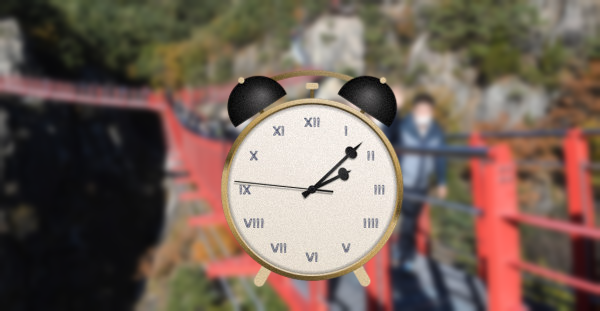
2:07:46
